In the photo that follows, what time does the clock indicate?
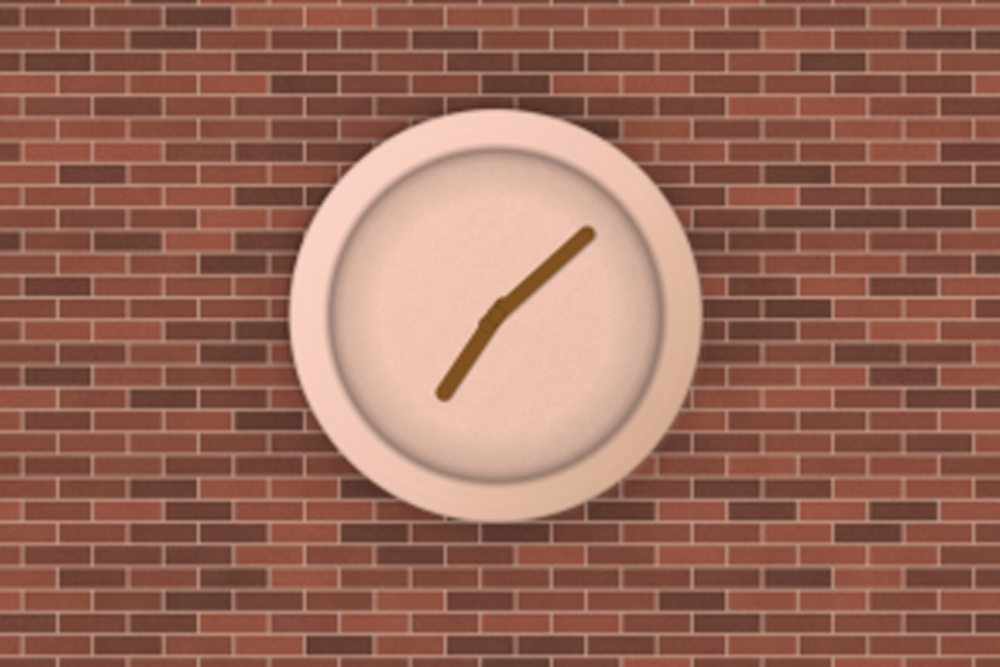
7:08
